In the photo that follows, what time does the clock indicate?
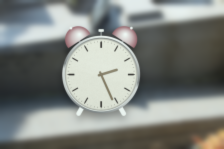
2:26
